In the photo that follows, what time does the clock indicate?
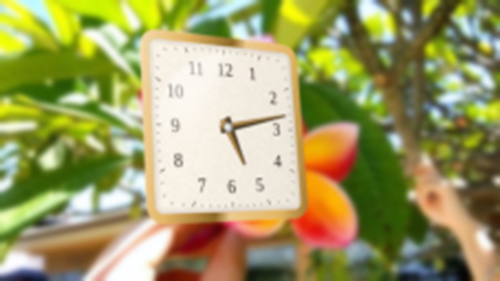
5:13
